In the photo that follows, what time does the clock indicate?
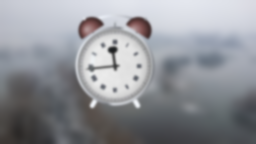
11:44
